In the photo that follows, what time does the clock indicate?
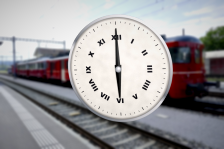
6:00
